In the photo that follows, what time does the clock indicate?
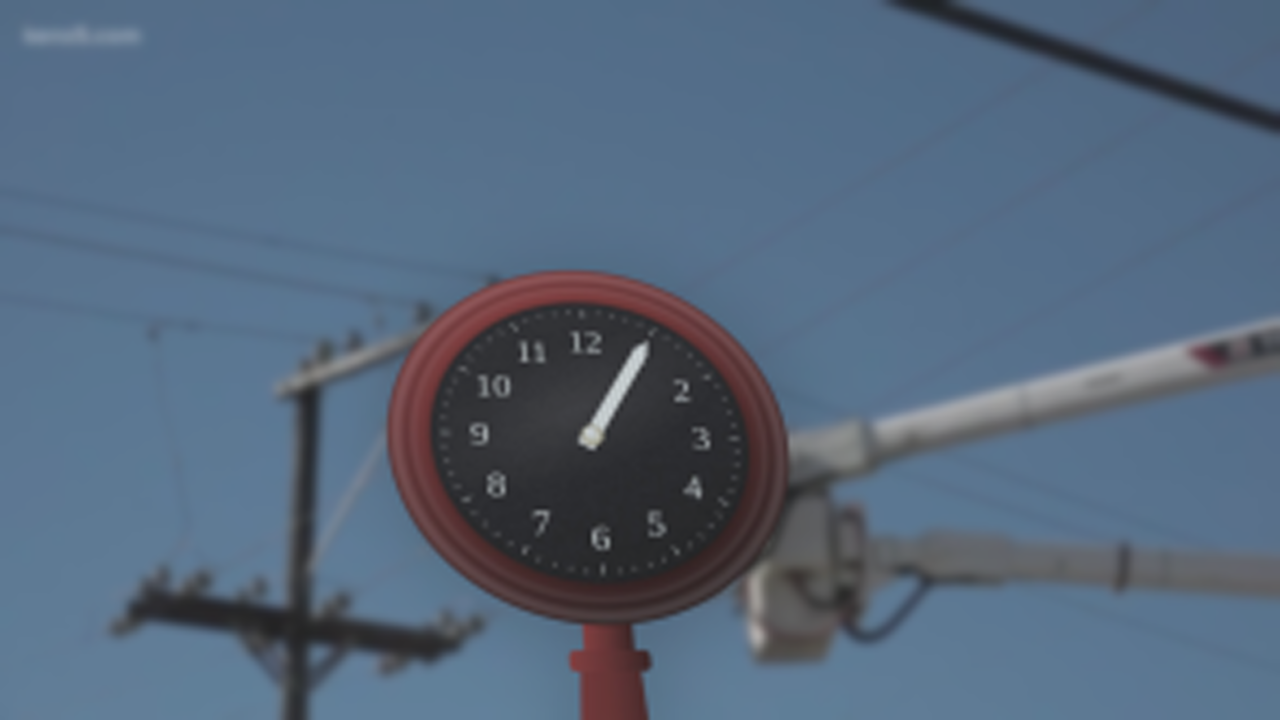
1:05
